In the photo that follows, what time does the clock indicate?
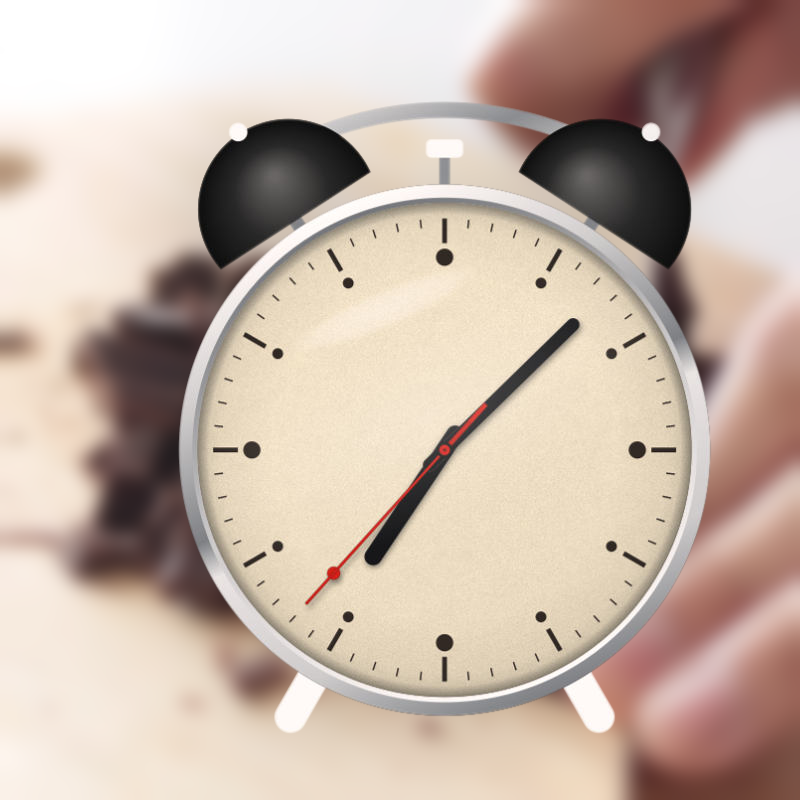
7:07:37
